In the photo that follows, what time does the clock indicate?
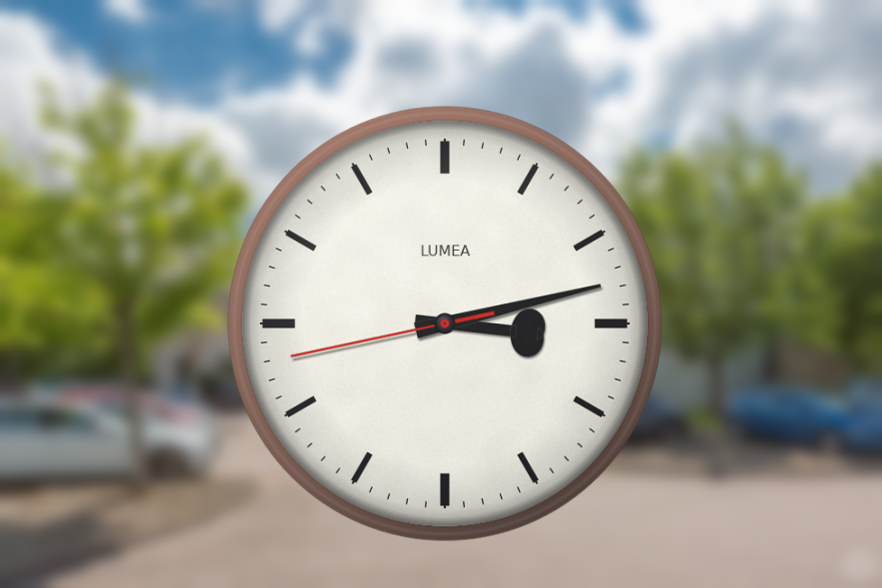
3:12:43
